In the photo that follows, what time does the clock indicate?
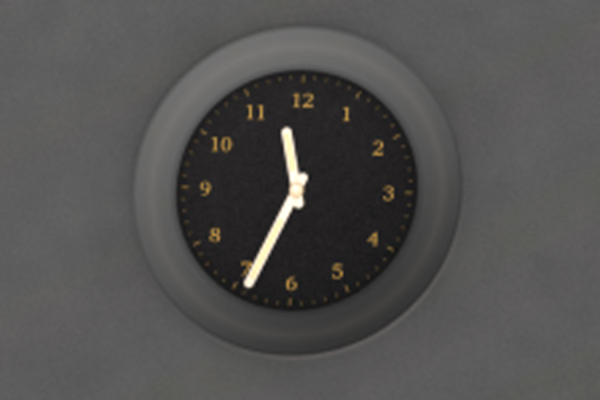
11:34
